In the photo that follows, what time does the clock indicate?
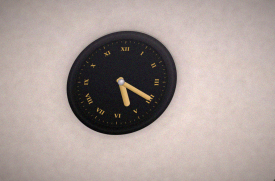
5:20
